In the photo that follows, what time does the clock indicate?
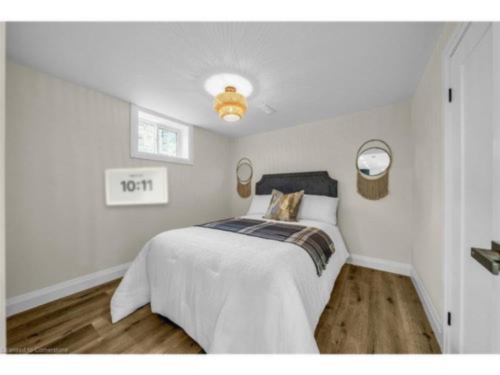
10:11
